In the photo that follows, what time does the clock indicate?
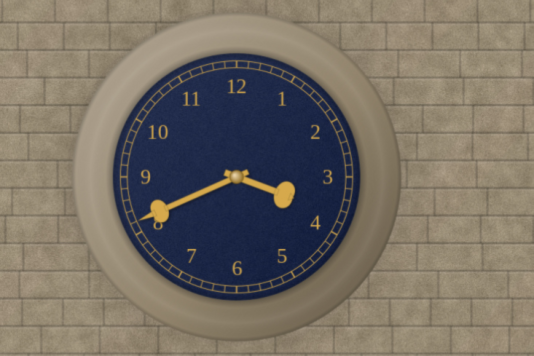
3:41
